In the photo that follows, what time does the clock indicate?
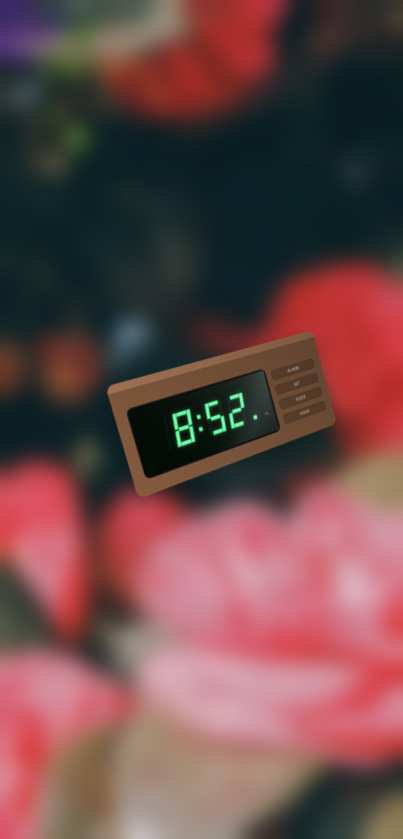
8:52
